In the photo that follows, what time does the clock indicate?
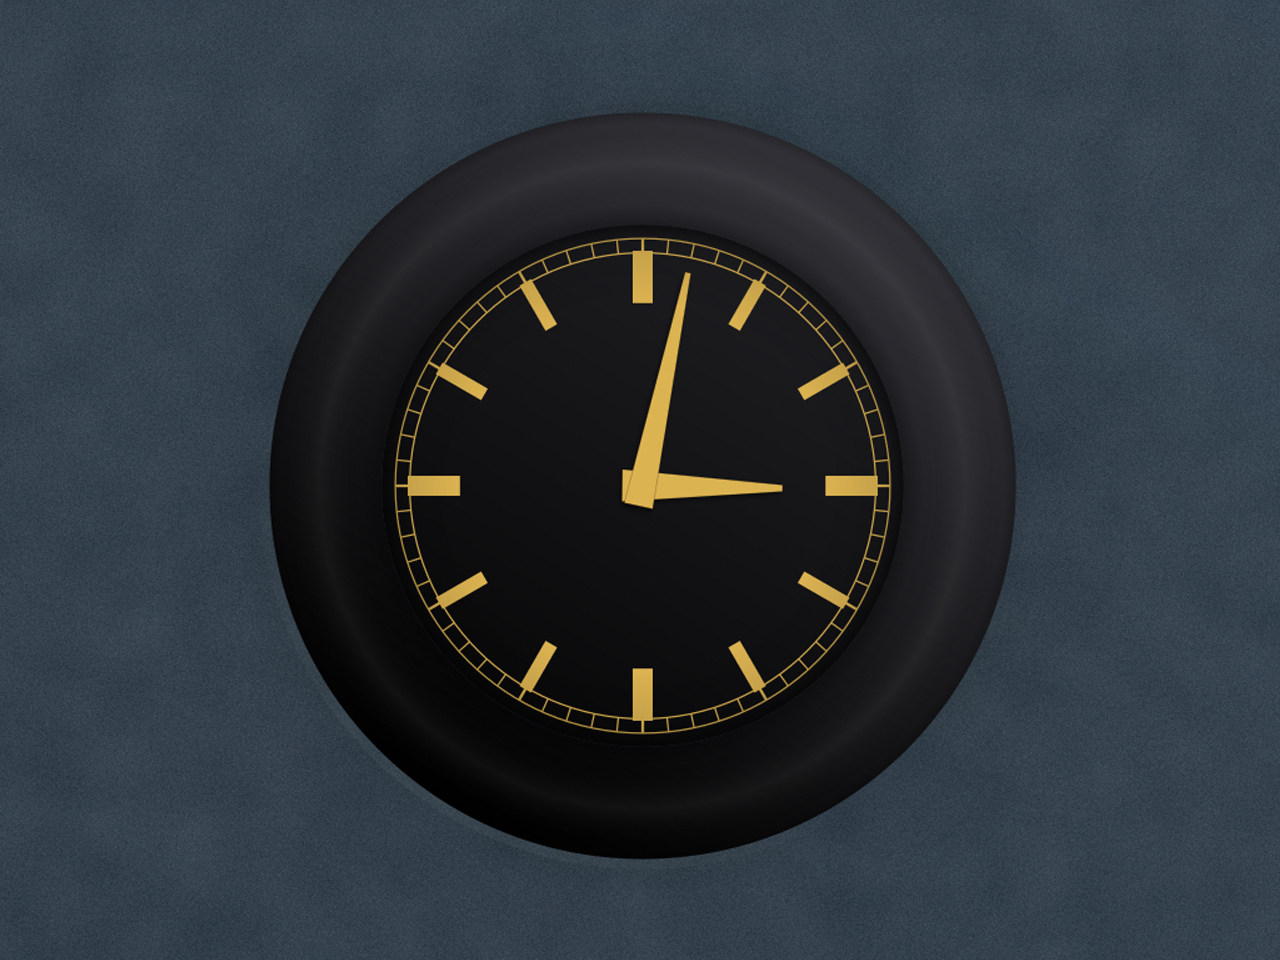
3:02
